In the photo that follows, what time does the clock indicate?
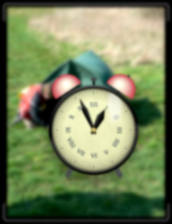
12:56
